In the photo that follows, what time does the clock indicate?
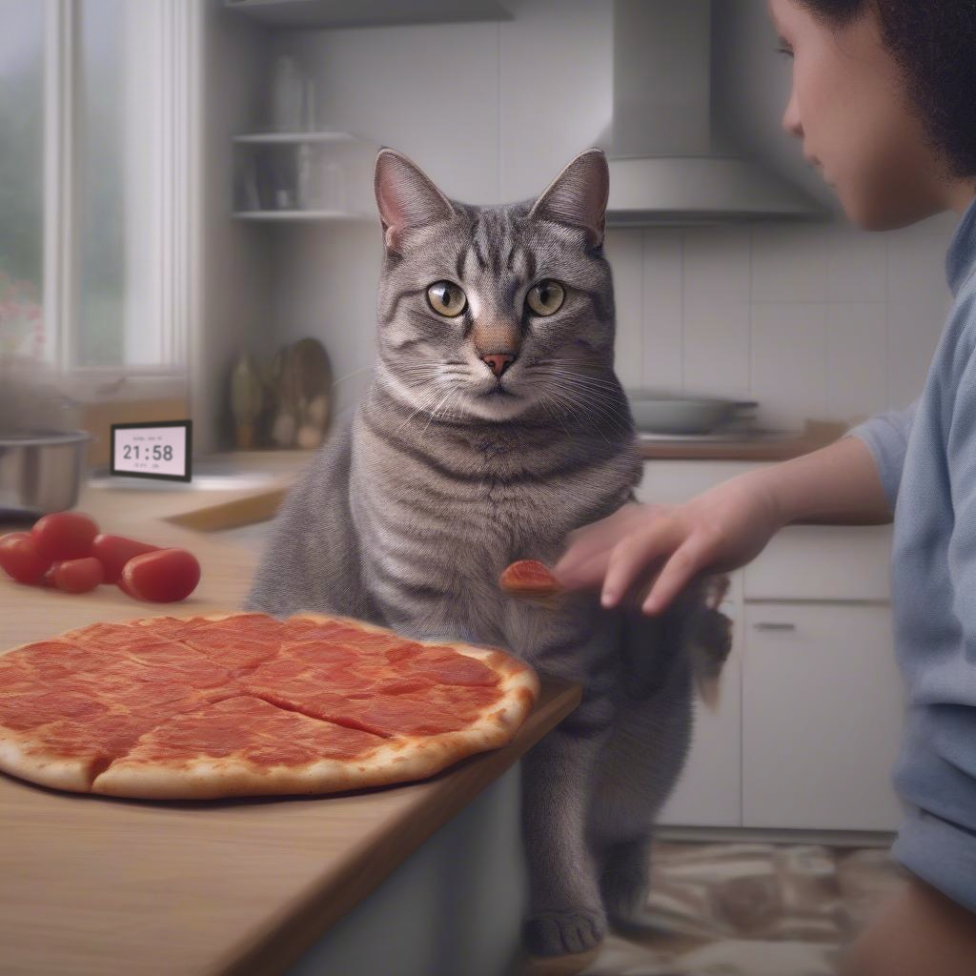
21:58
